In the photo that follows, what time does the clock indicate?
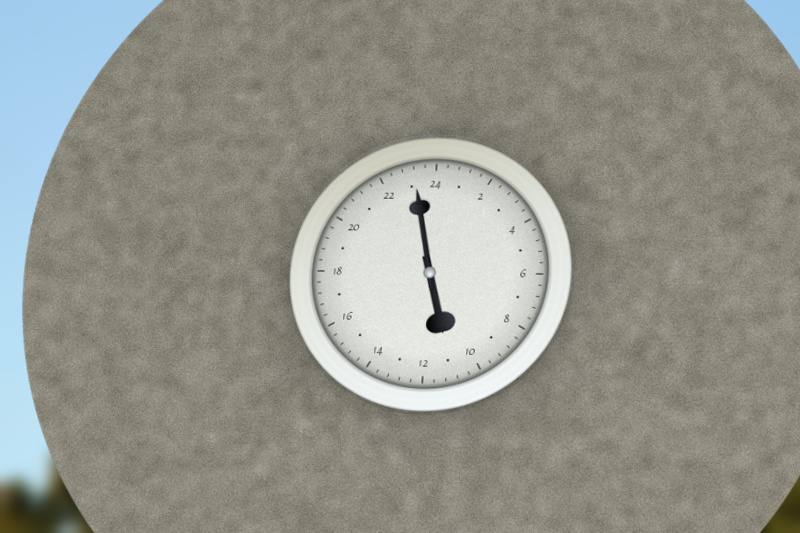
10:58
